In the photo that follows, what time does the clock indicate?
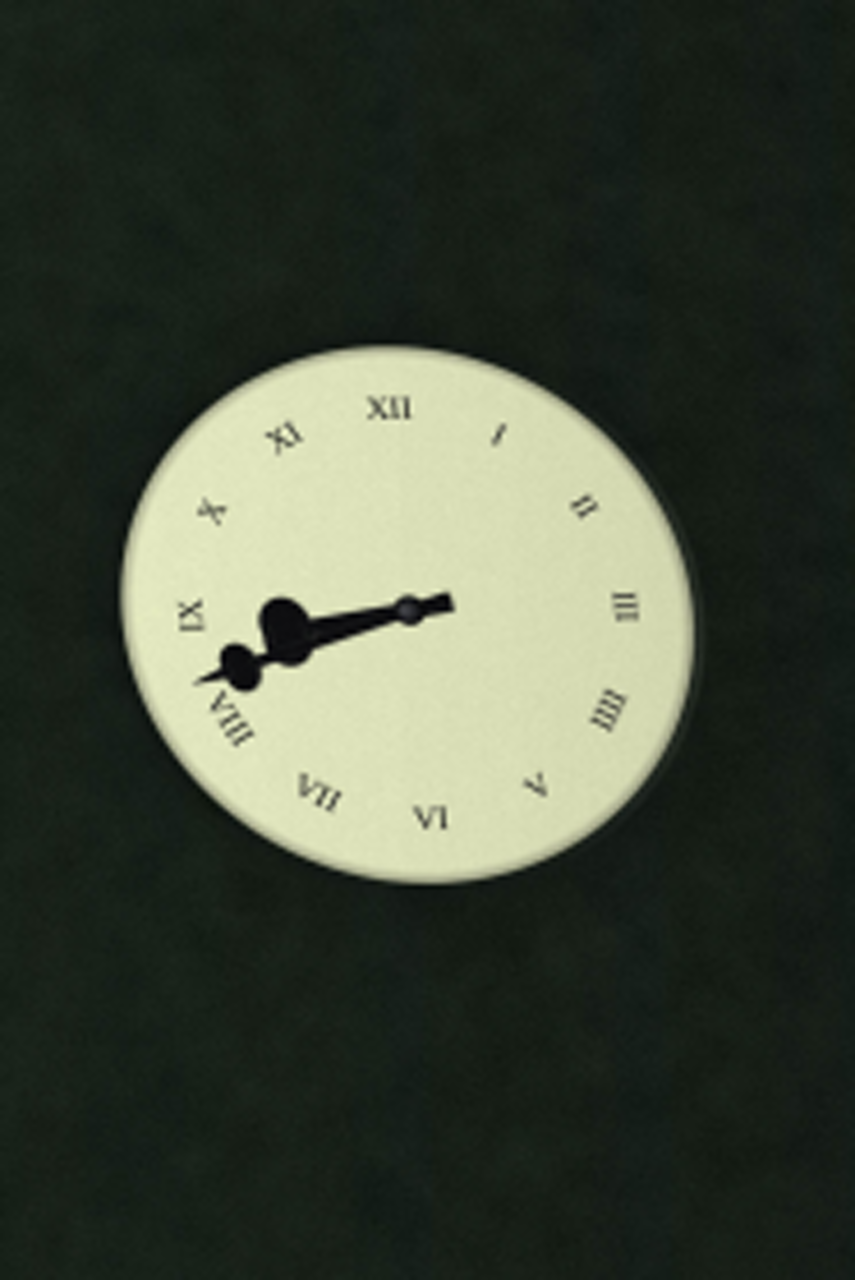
8:42
